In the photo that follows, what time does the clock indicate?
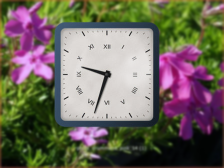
9:33
